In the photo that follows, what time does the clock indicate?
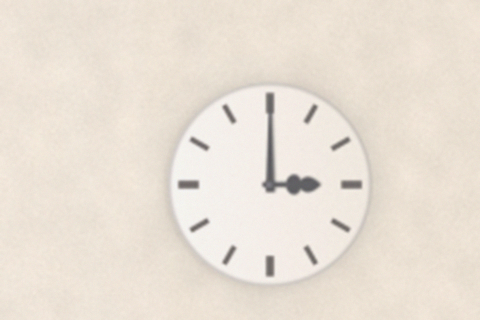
3:00
